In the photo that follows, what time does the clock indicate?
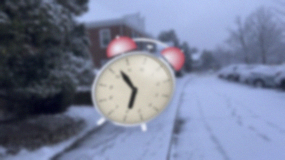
5:52
